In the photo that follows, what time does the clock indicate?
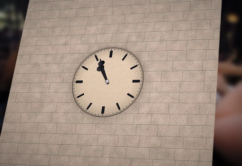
10:56
